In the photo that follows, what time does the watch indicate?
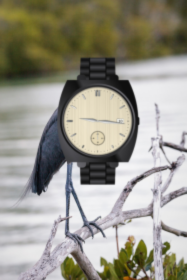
9:16
